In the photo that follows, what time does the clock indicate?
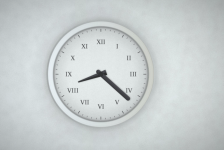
8:22
